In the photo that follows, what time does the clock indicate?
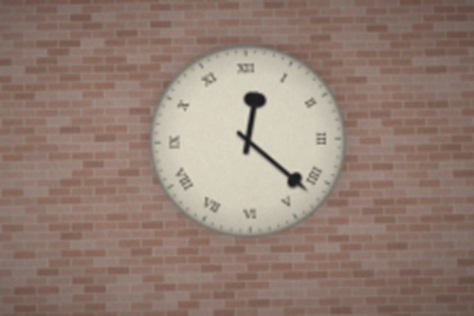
12:22
